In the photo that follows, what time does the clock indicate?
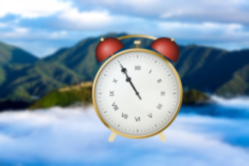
10:55
